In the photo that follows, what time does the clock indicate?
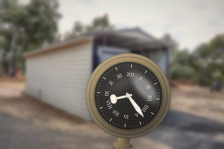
8:23
